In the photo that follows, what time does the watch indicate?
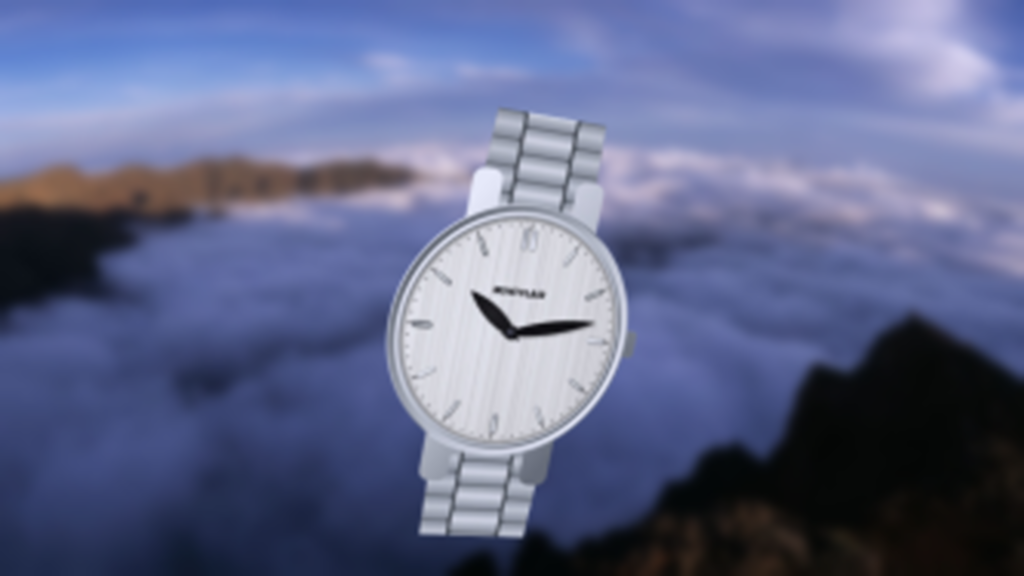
10:13
